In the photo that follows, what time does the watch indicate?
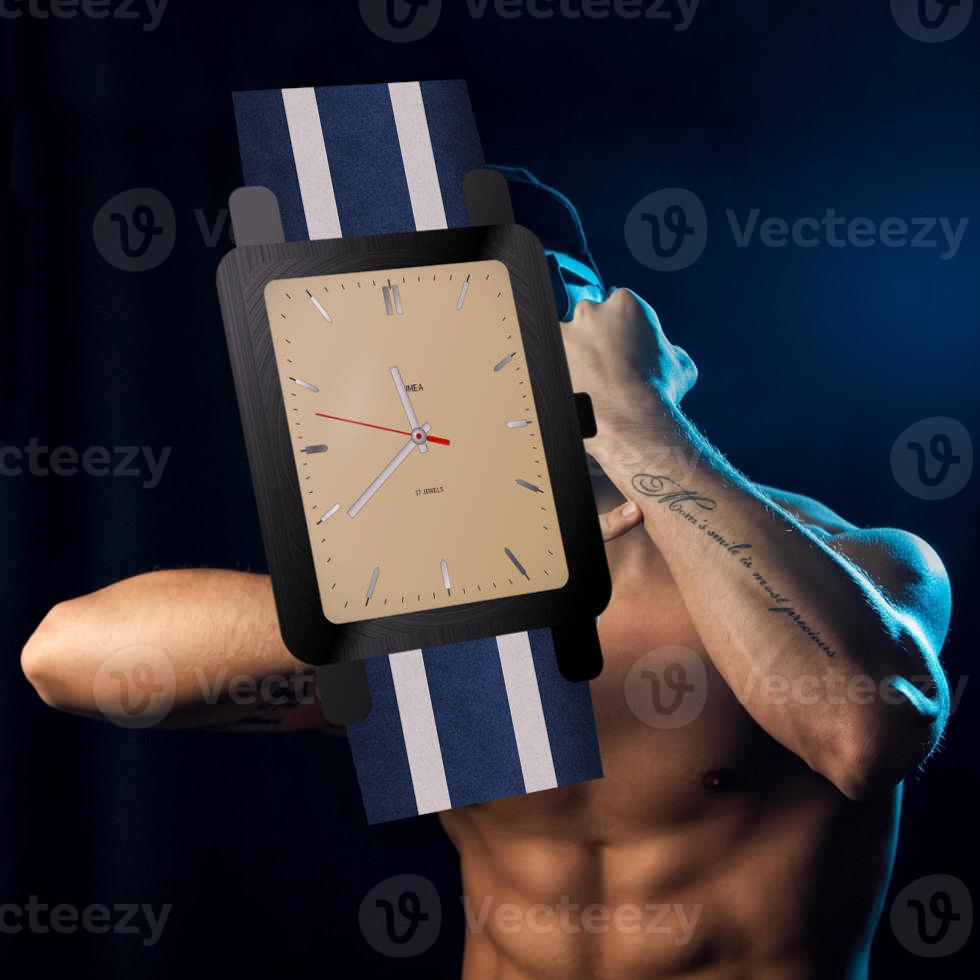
11:38:48
